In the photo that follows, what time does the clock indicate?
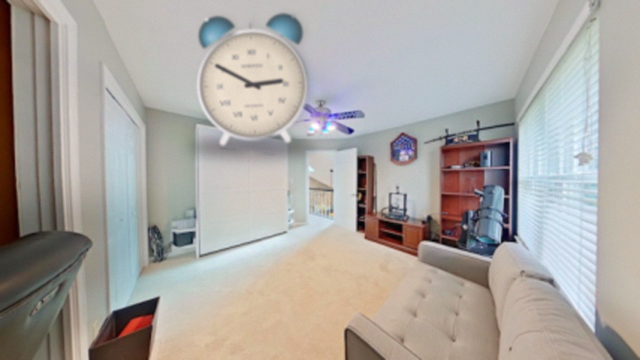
2:50
